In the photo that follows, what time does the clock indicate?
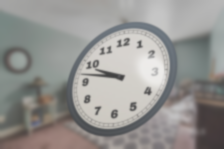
9:47
